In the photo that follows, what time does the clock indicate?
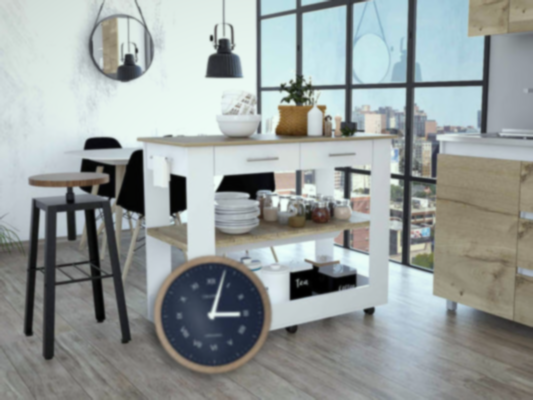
3:03
